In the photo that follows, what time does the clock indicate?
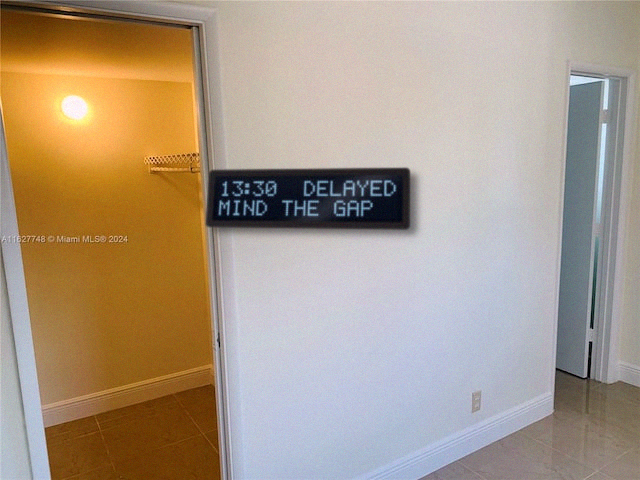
13:30
